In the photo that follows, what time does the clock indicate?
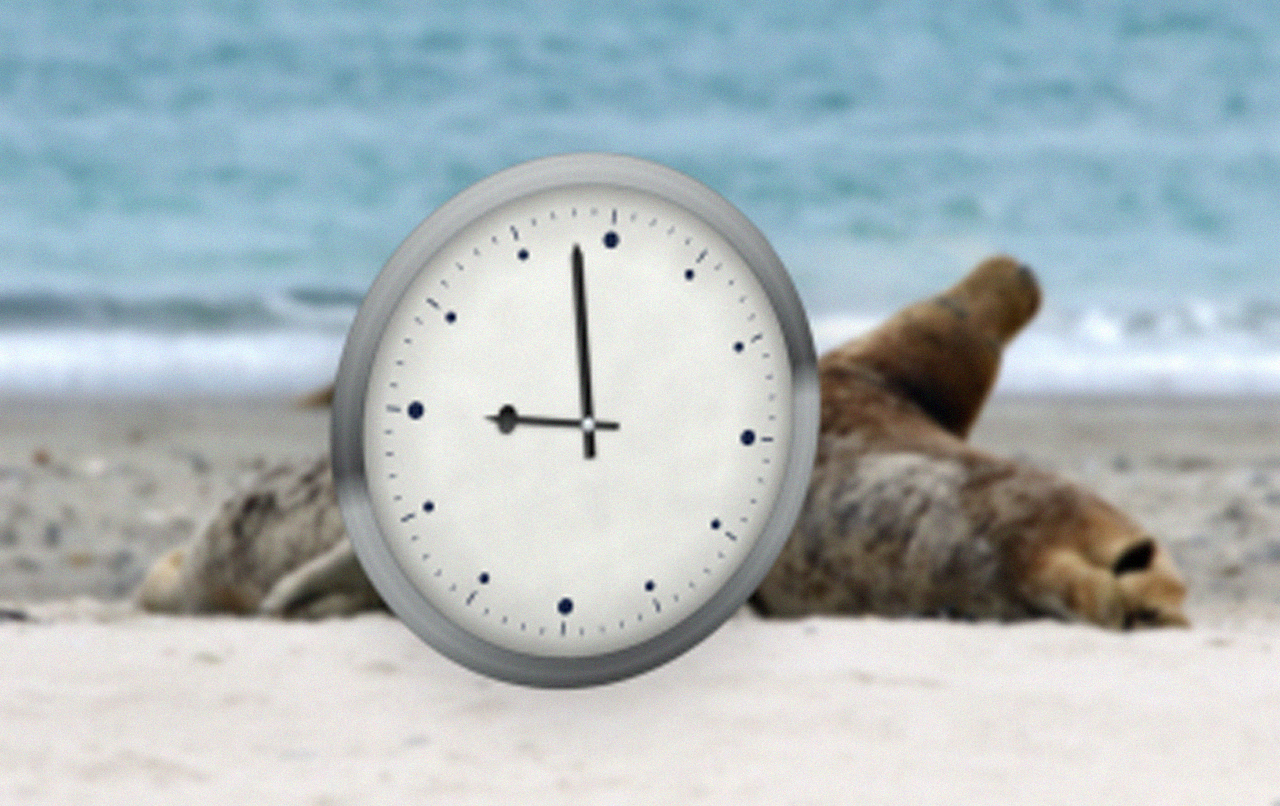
8:58
